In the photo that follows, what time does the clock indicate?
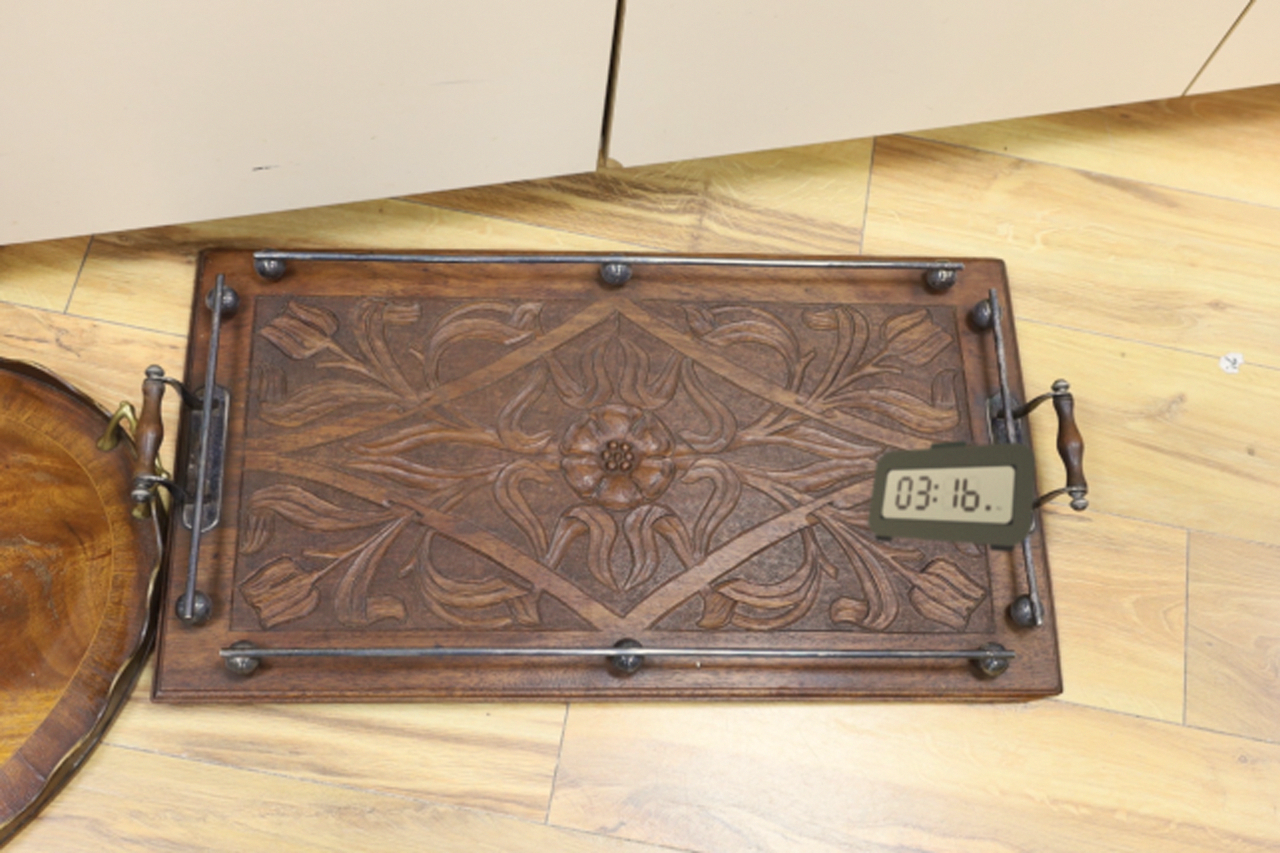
3:16
